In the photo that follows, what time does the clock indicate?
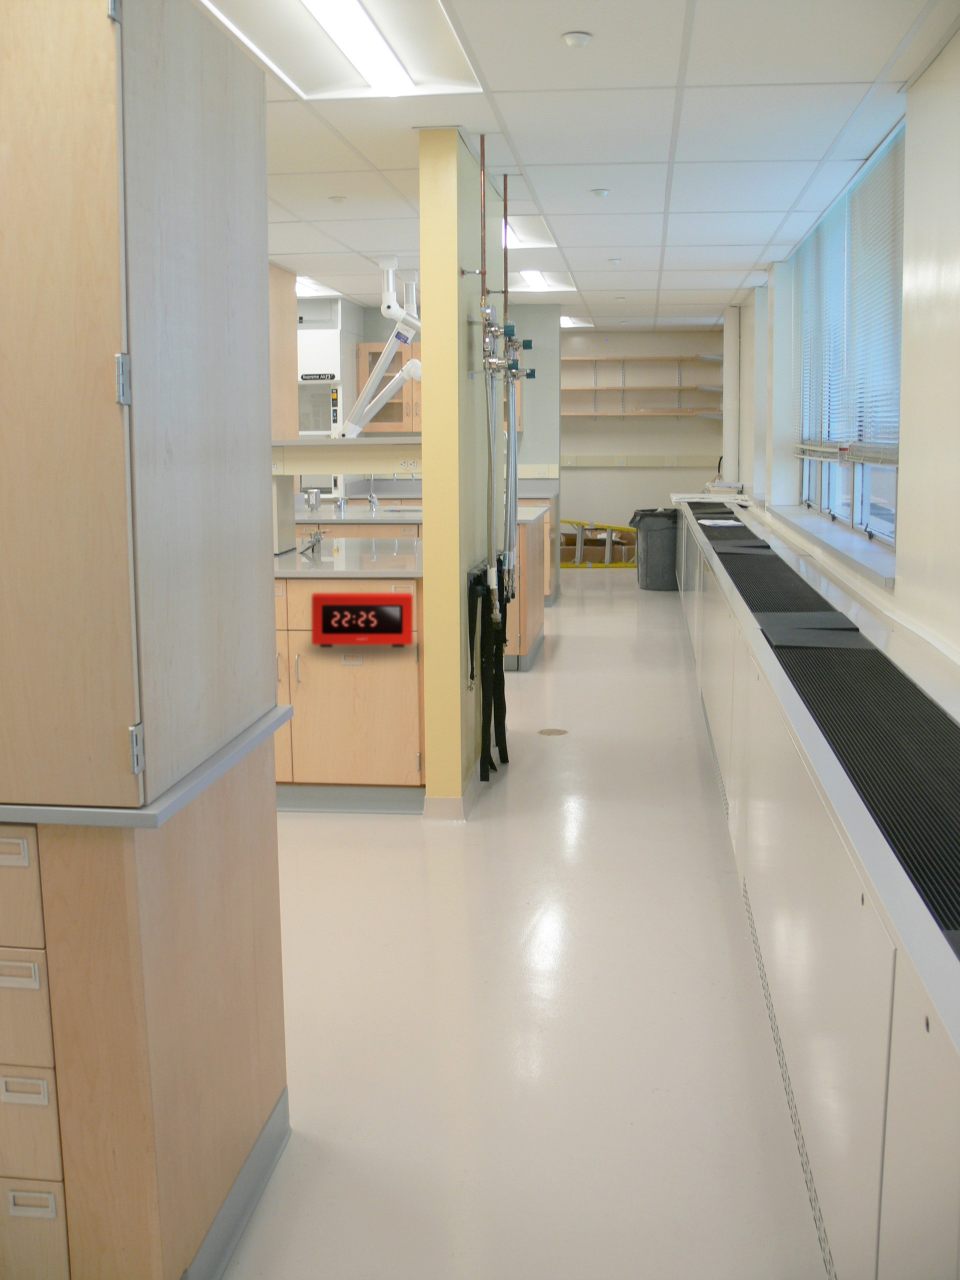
22:25
